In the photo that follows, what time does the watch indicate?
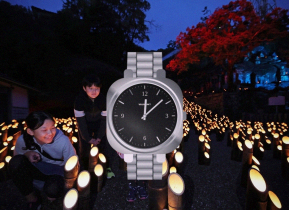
12:08
